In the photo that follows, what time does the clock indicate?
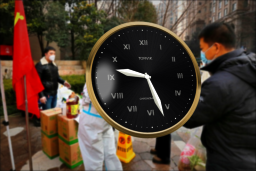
9:27
